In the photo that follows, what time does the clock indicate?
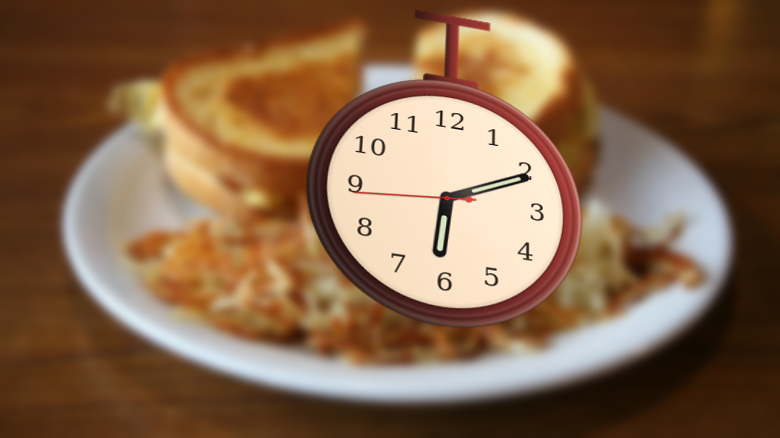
6:10:44
